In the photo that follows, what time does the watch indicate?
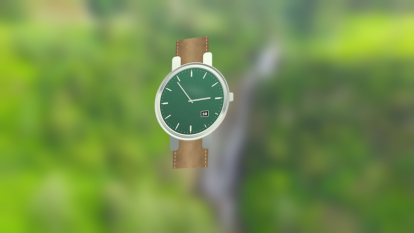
2:54
